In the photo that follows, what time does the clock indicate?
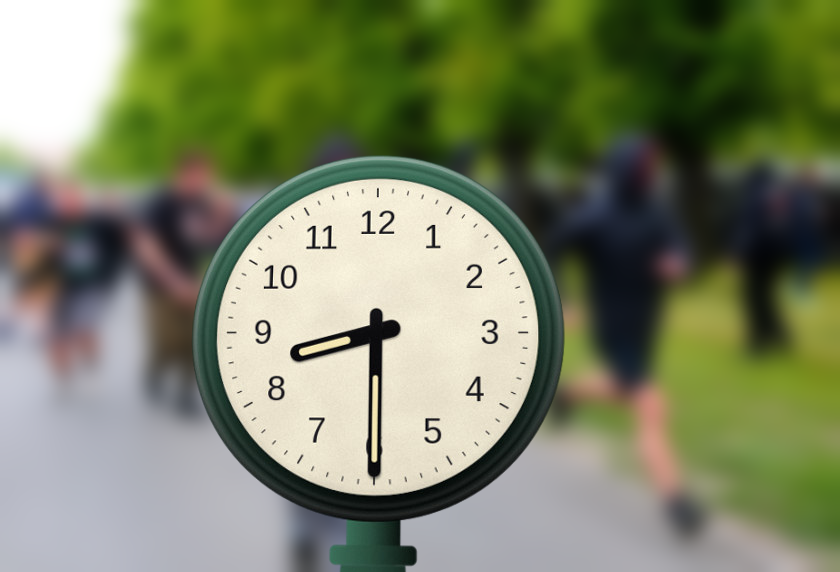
8:30
